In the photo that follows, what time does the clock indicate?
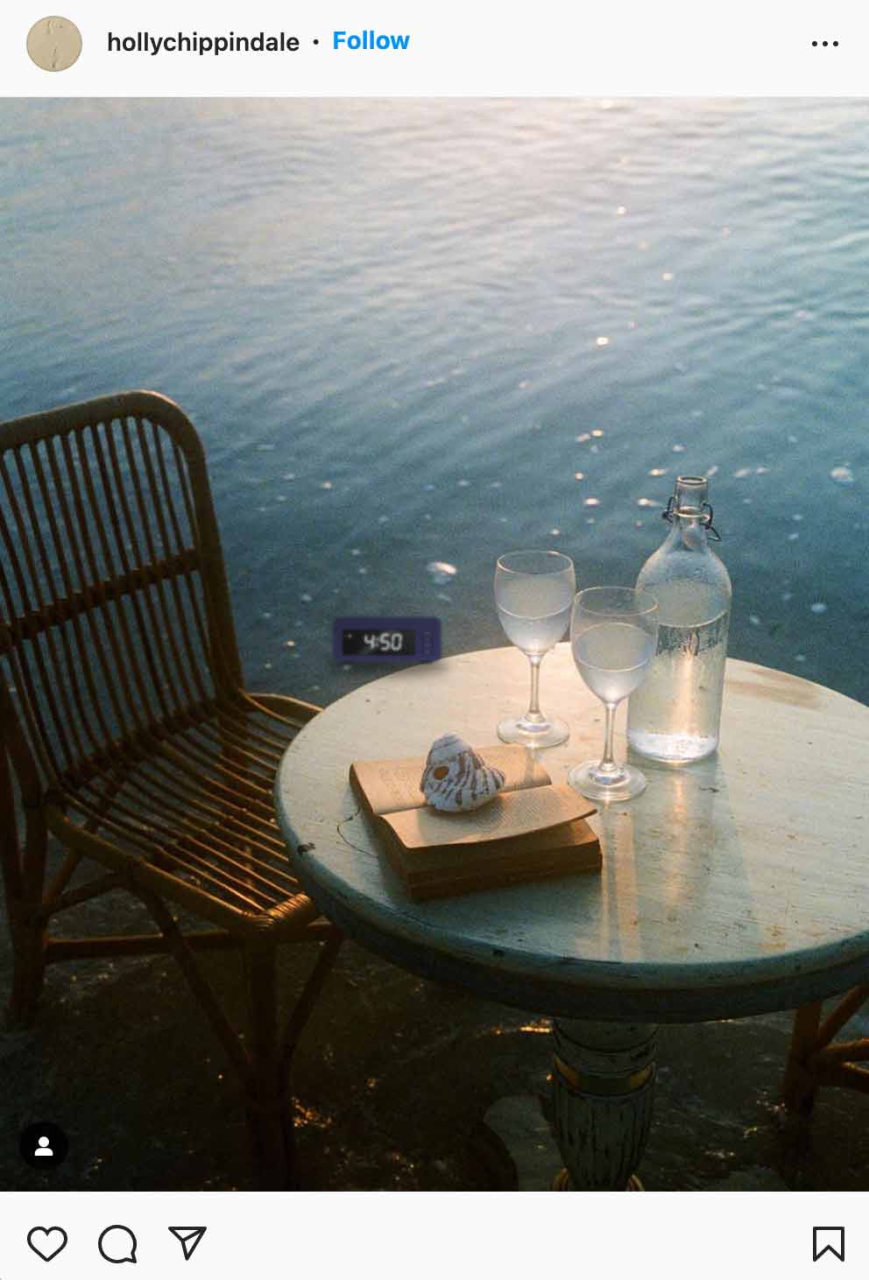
4:50
